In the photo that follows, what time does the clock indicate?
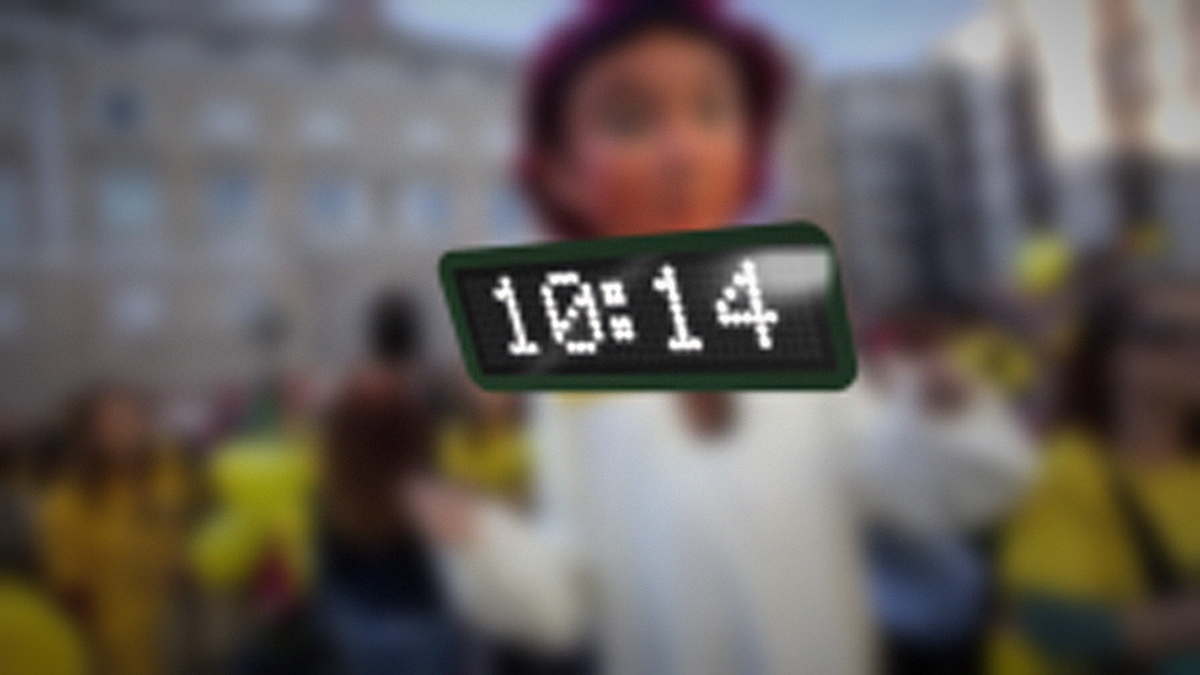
10:14
